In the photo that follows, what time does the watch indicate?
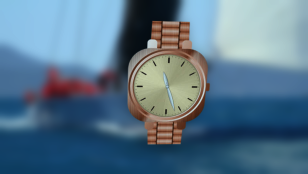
11:27
